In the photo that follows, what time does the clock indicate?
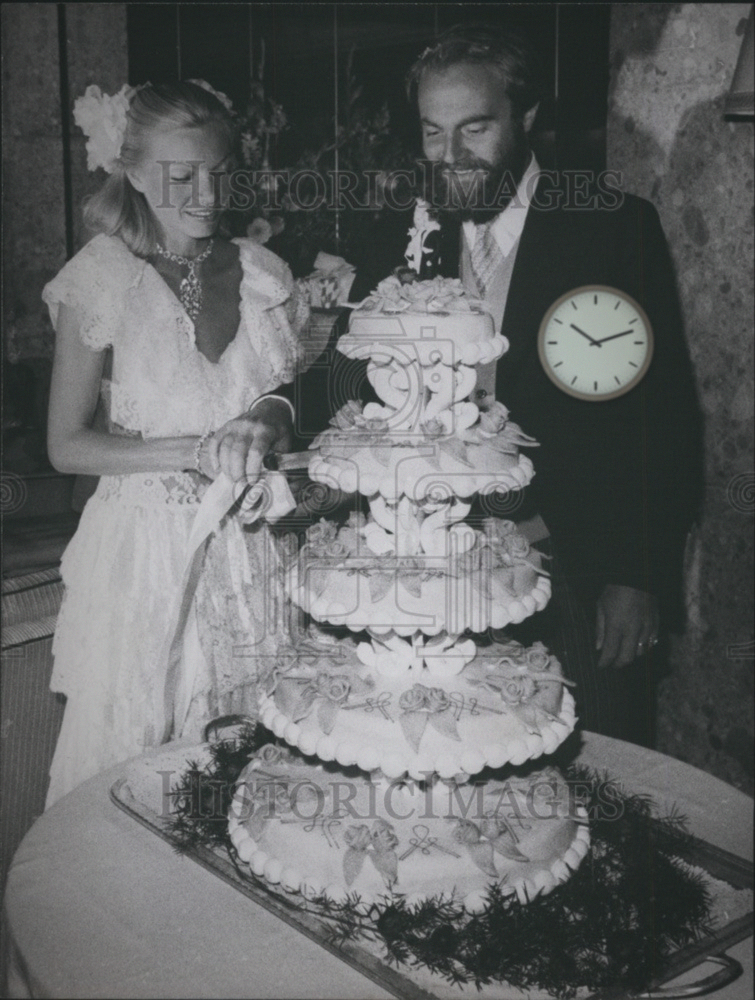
10:12
